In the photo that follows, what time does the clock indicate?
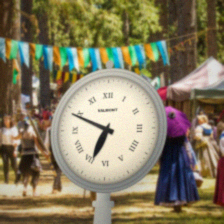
6:49
